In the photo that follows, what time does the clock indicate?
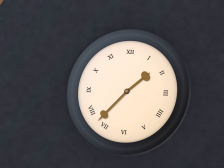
1:37
